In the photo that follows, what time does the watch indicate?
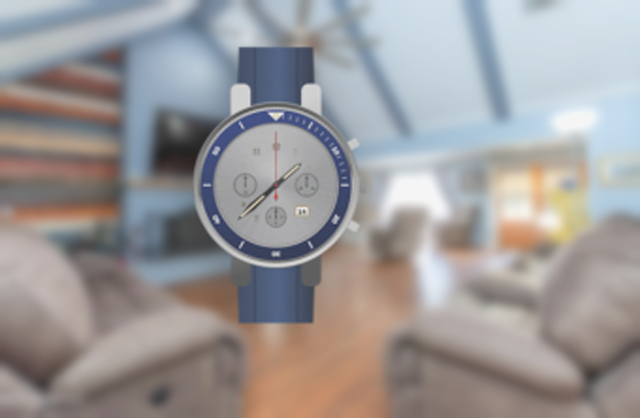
1:38
